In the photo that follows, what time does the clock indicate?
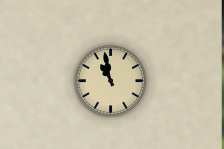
10:58
